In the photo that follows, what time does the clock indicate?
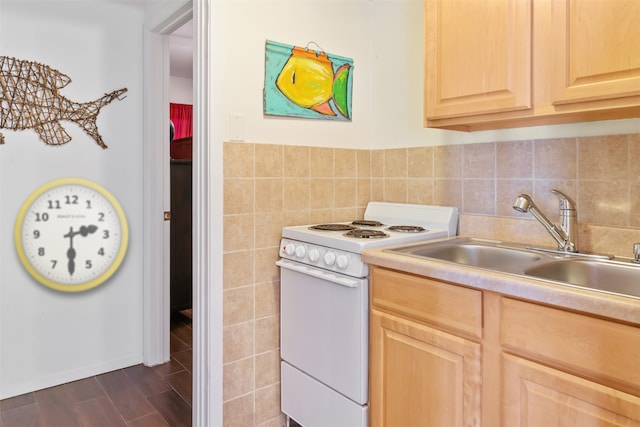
2:30
